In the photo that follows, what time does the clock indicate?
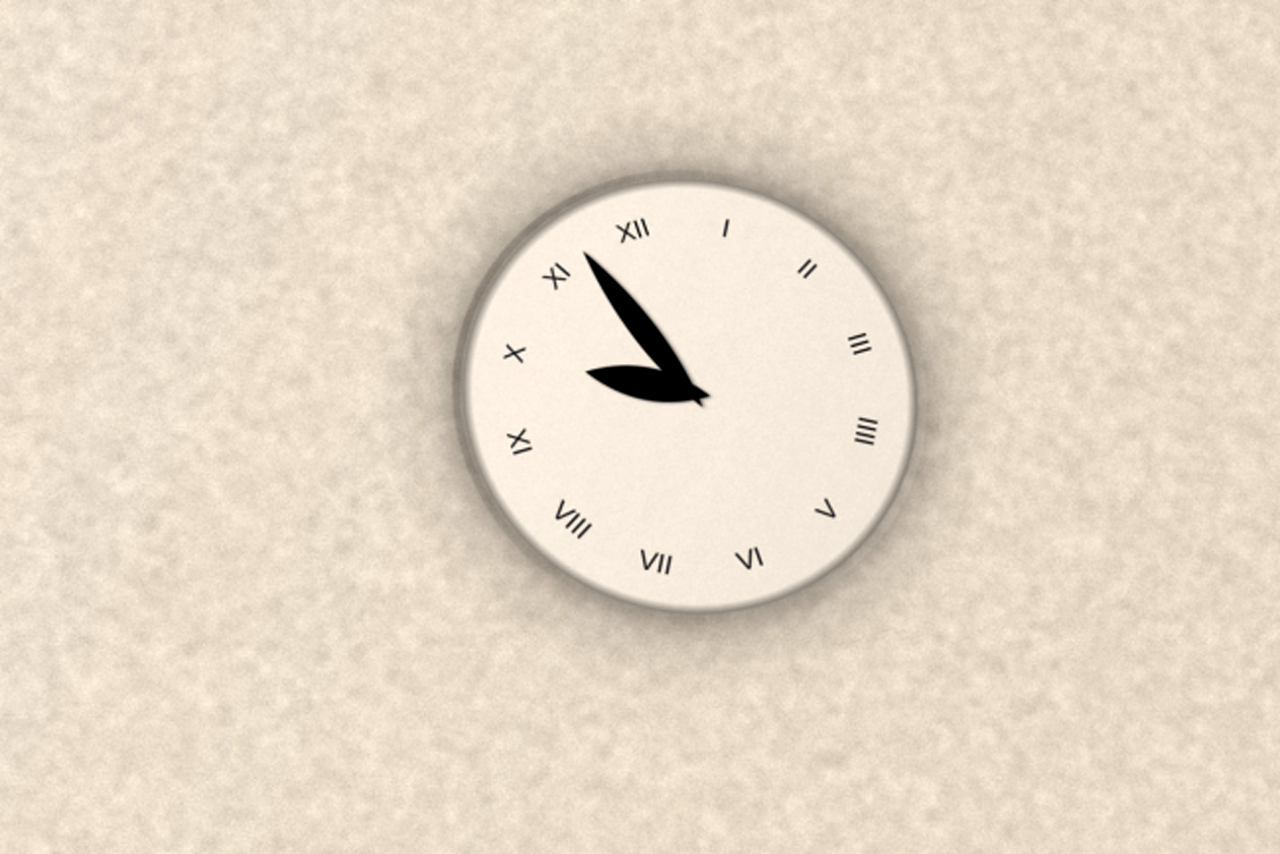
9:57
